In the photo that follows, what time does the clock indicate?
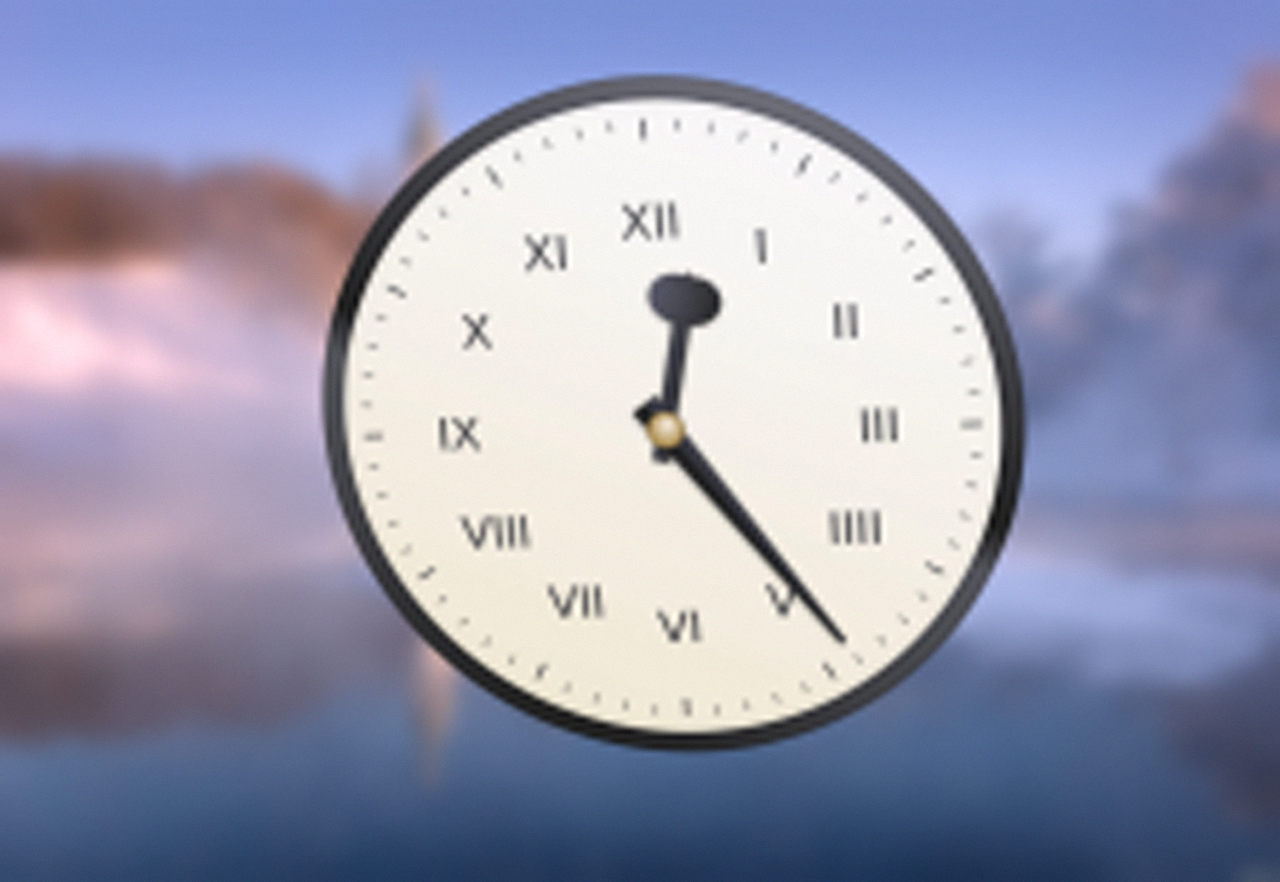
12:24
